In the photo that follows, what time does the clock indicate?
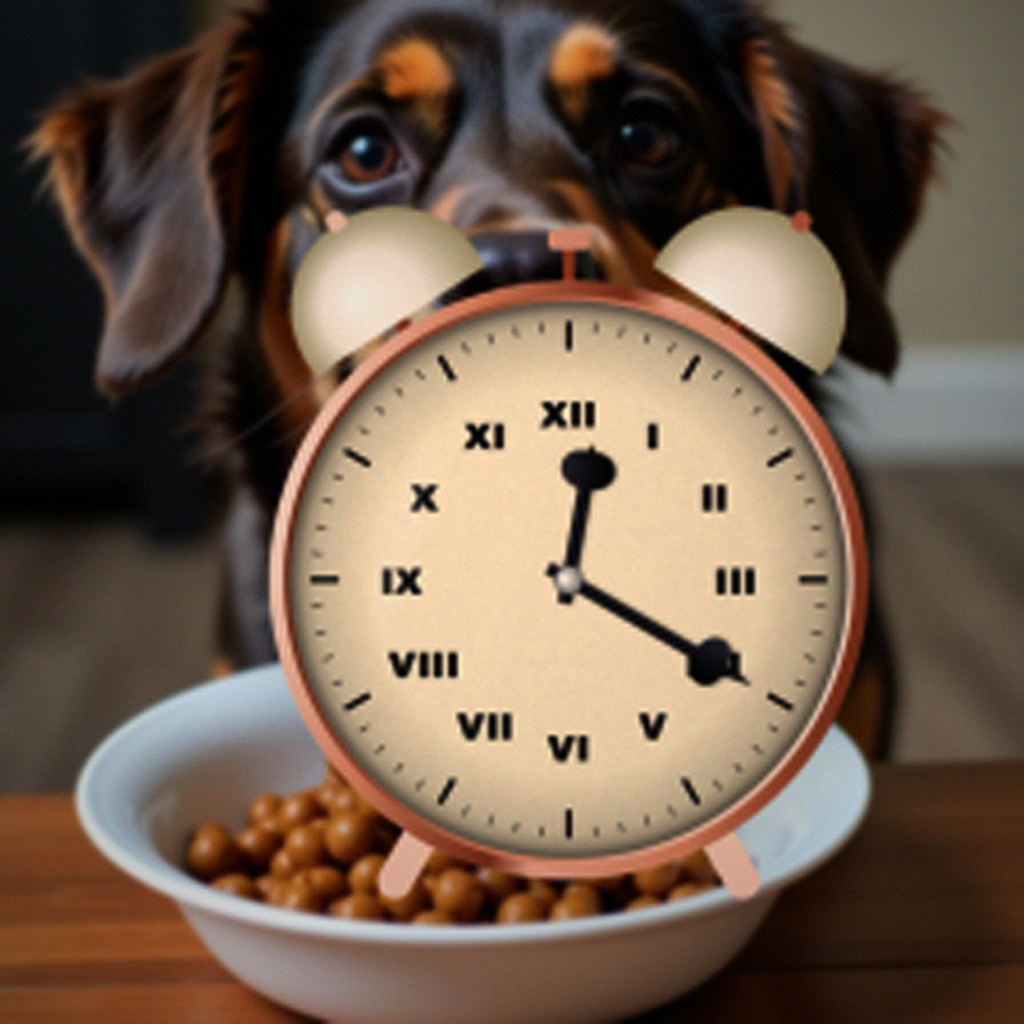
12:20
